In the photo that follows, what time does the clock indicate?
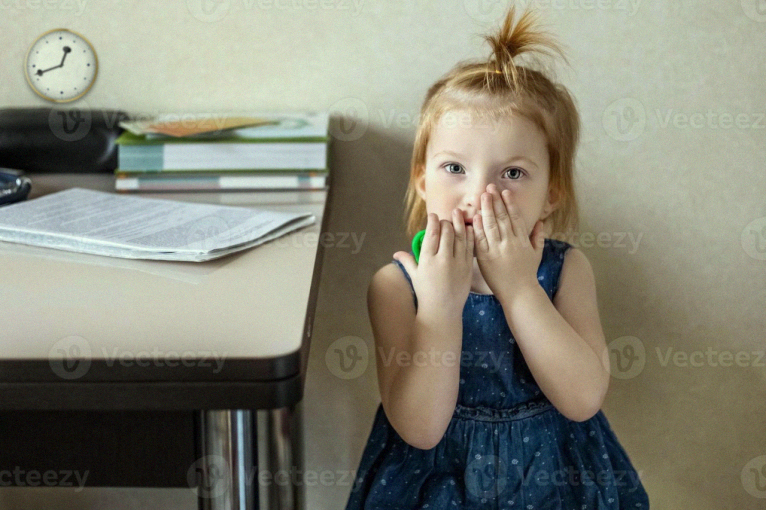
12:42
